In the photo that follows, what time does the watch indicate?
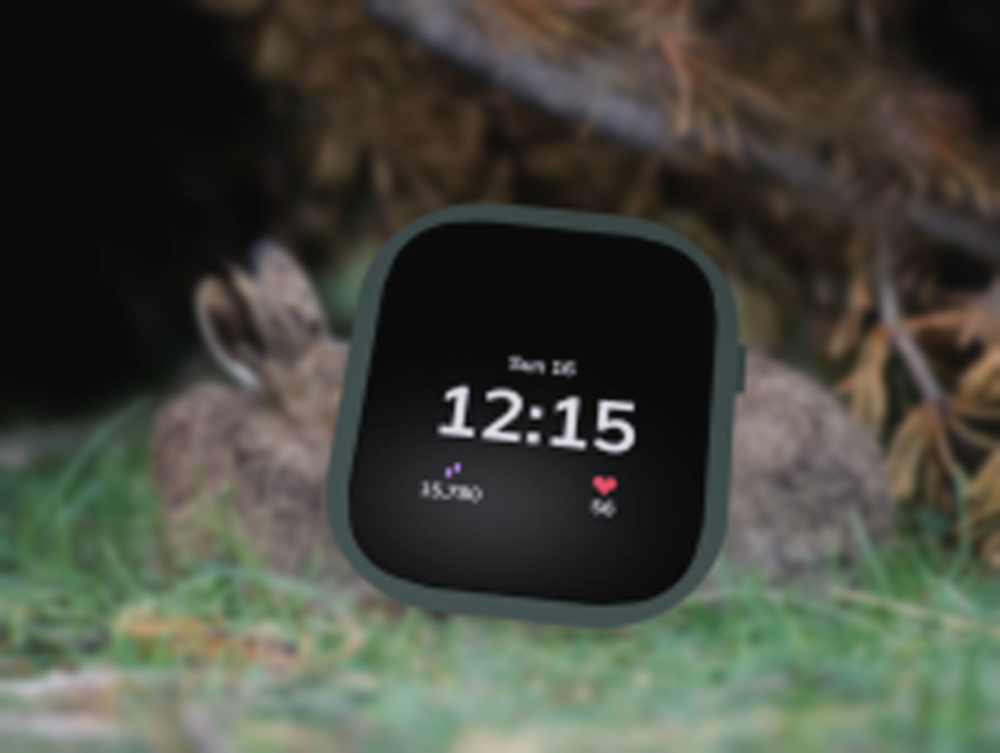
12:15
